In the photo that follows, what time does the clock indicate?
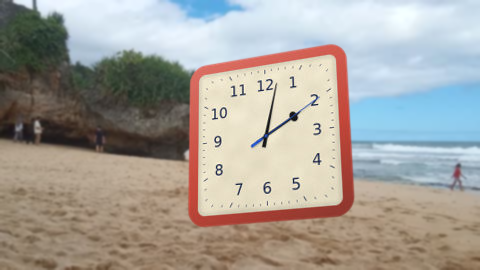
2:02:10
